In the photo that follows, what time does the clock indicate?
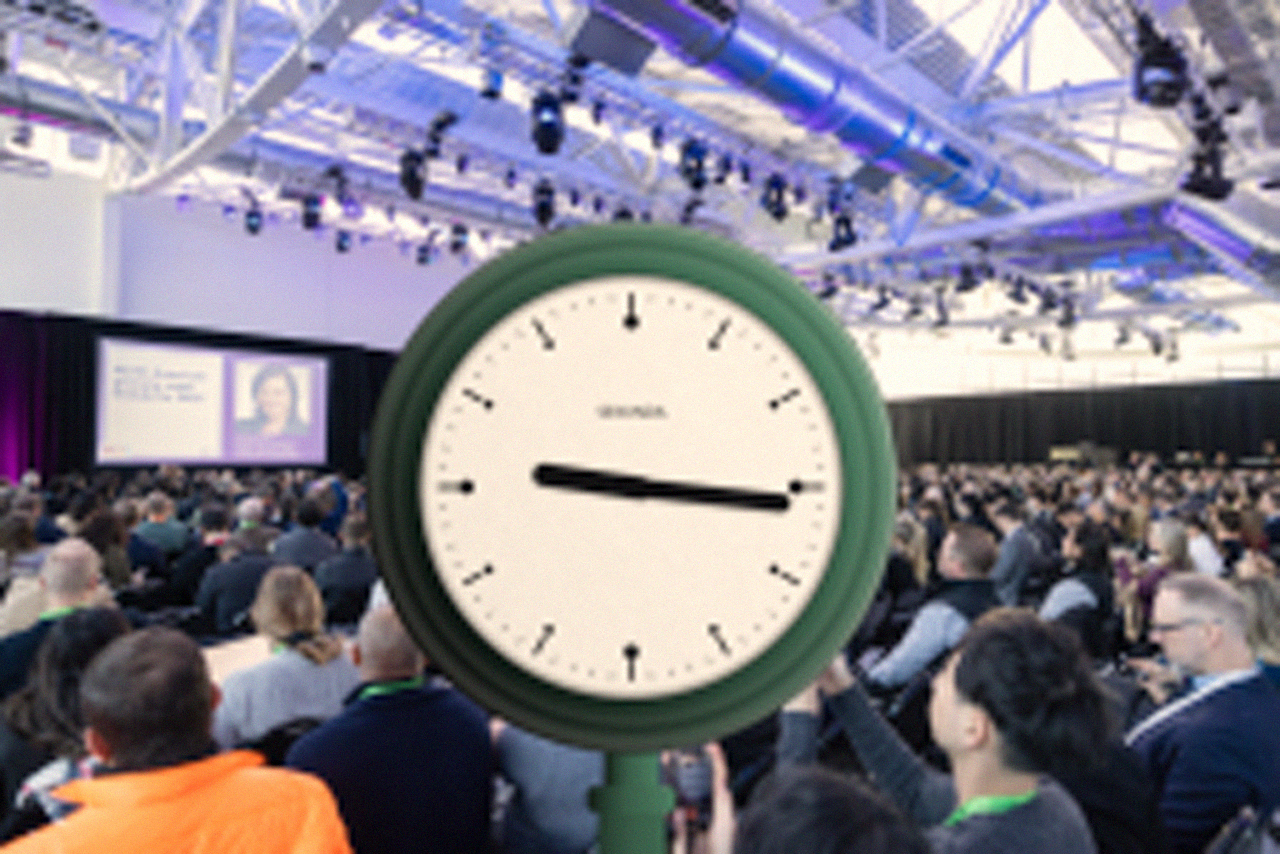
9:16
